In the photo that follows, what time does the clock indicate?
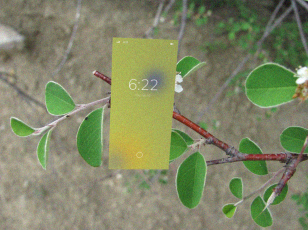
6:22
